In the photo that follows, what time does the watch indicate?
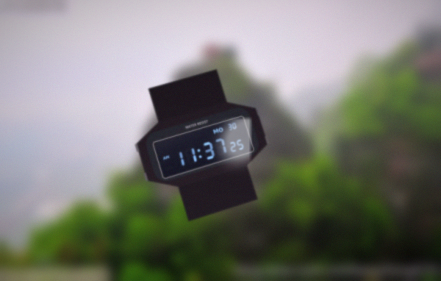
11:37:25
